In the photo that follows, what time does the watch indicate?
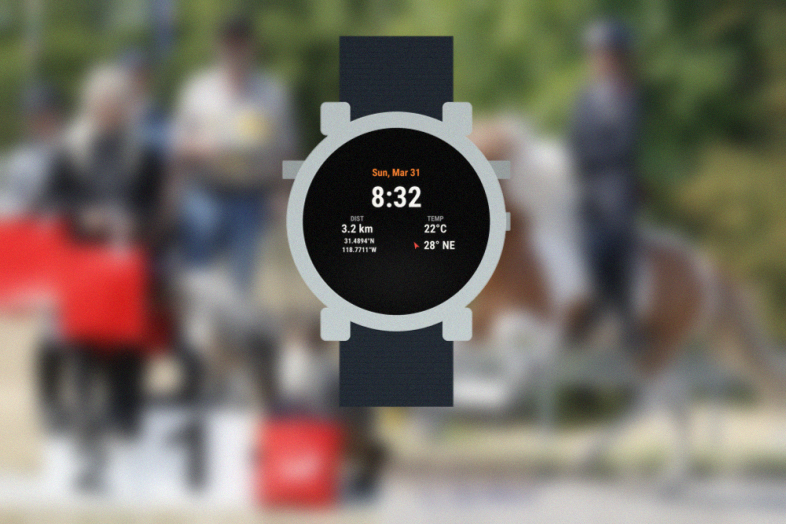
8:32
